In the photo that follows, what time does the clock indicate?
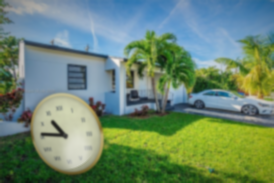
10:46
